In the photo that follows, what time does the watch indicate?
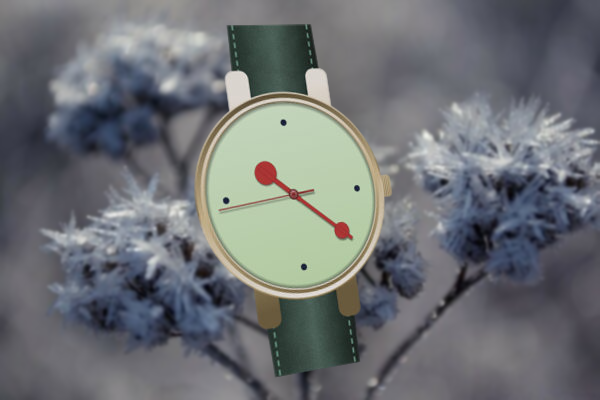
10:21:44
